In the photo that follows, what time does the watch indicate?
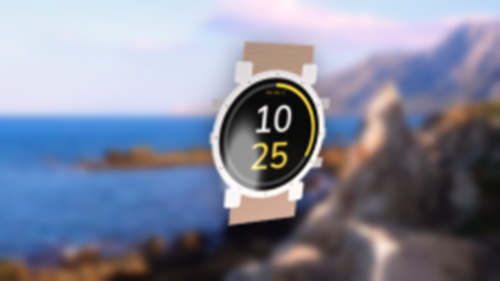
10:25
